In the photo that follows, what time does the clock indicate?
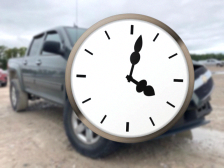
4:02
